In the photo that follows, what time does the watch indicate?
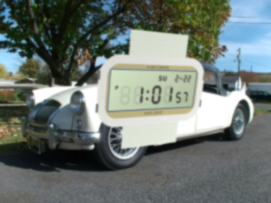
1:01:57
